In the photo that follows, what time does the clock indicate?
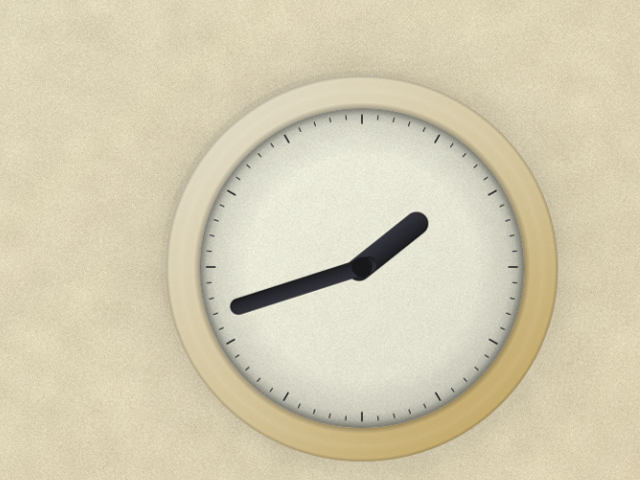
1:42
